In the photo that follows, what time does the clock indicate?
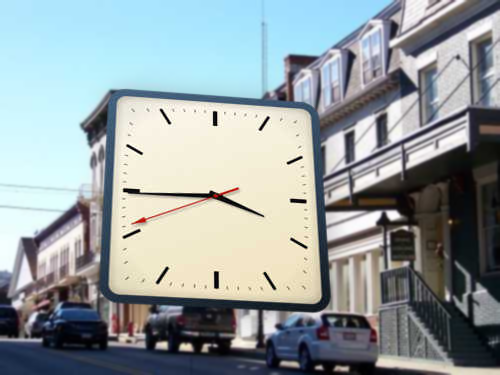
3:44:41
